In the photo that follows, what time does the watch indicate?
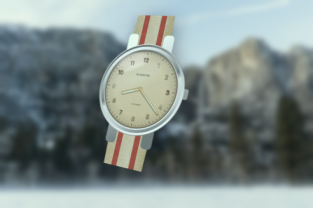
8:22
